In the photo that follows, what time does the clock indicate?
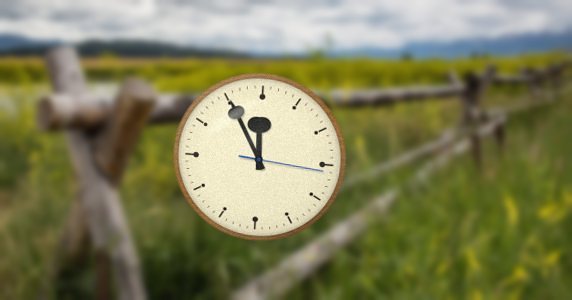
11:55:16
